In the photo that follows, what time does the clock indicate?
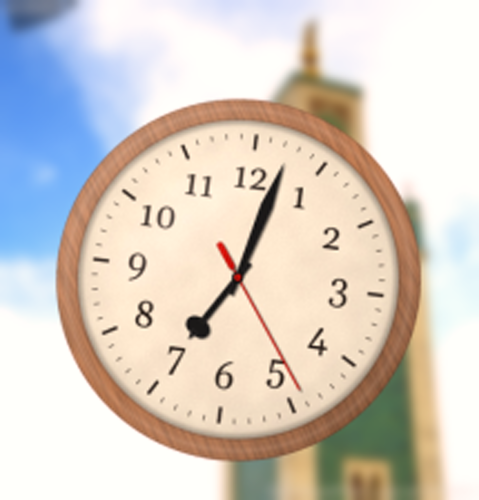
7:02:24
